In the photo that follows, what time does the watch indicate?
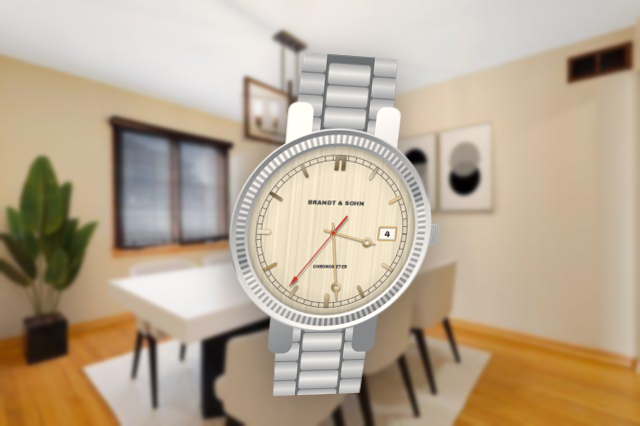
3:28:36
